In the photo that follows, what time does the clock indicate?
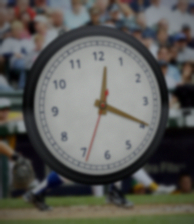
12:19:34
